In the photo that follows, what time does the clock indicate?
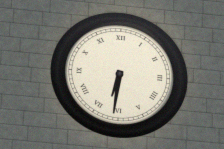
6:31
